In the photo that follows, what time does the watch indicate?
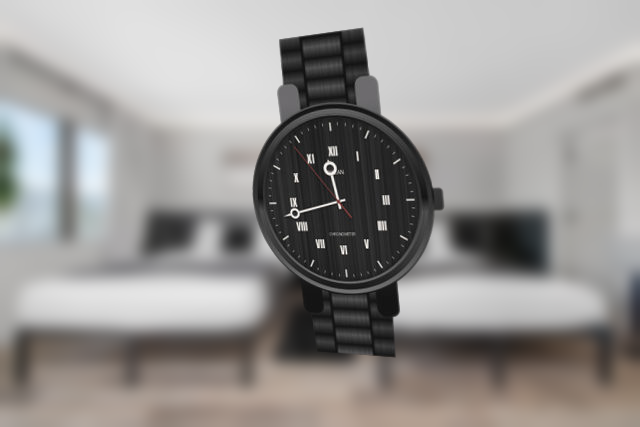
11:42:54
